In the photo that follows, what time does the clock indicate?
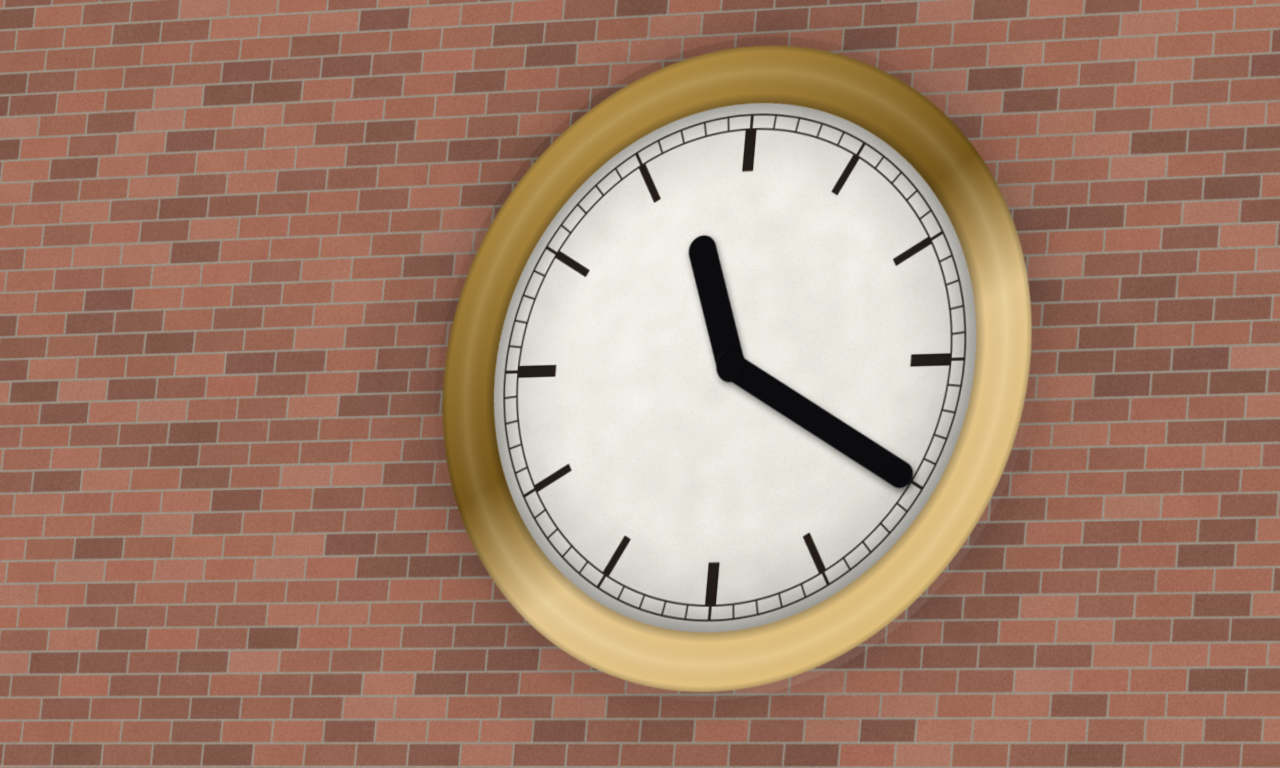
11:20
